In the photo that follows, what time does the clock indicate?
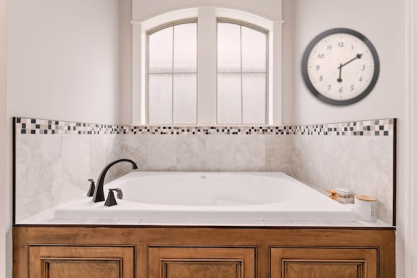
6:10
